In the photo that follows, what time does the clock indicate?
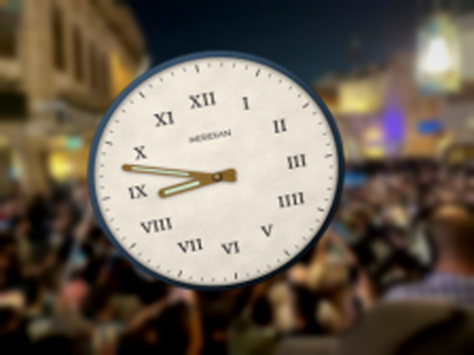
8:48
